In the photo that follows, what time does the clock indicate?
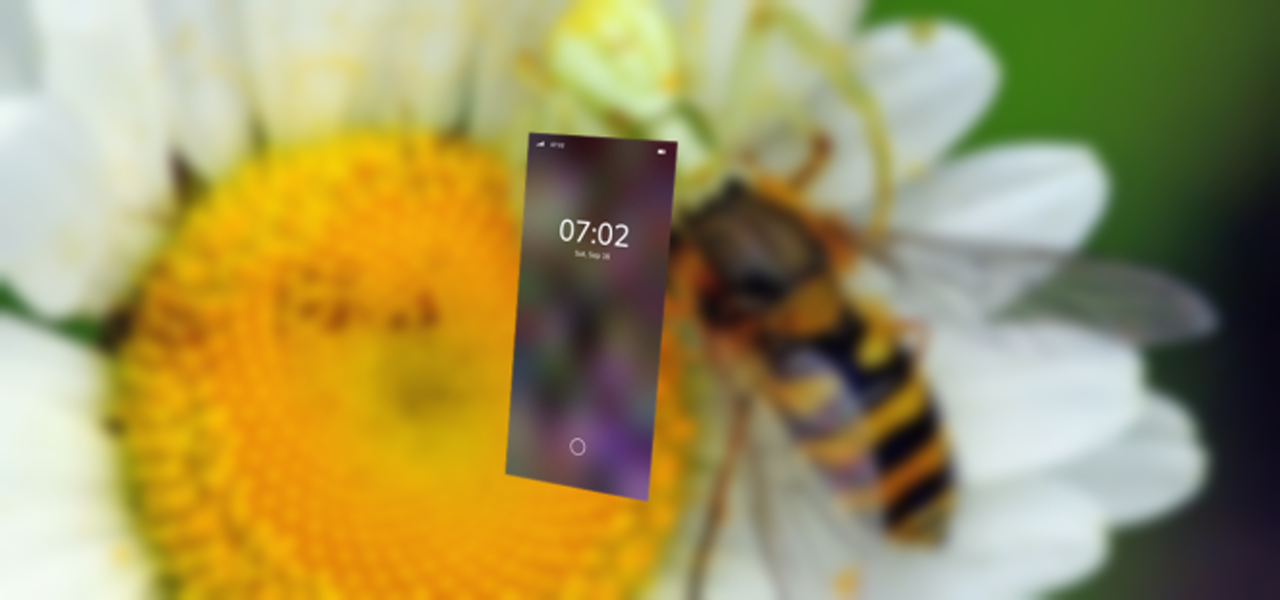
7:02
